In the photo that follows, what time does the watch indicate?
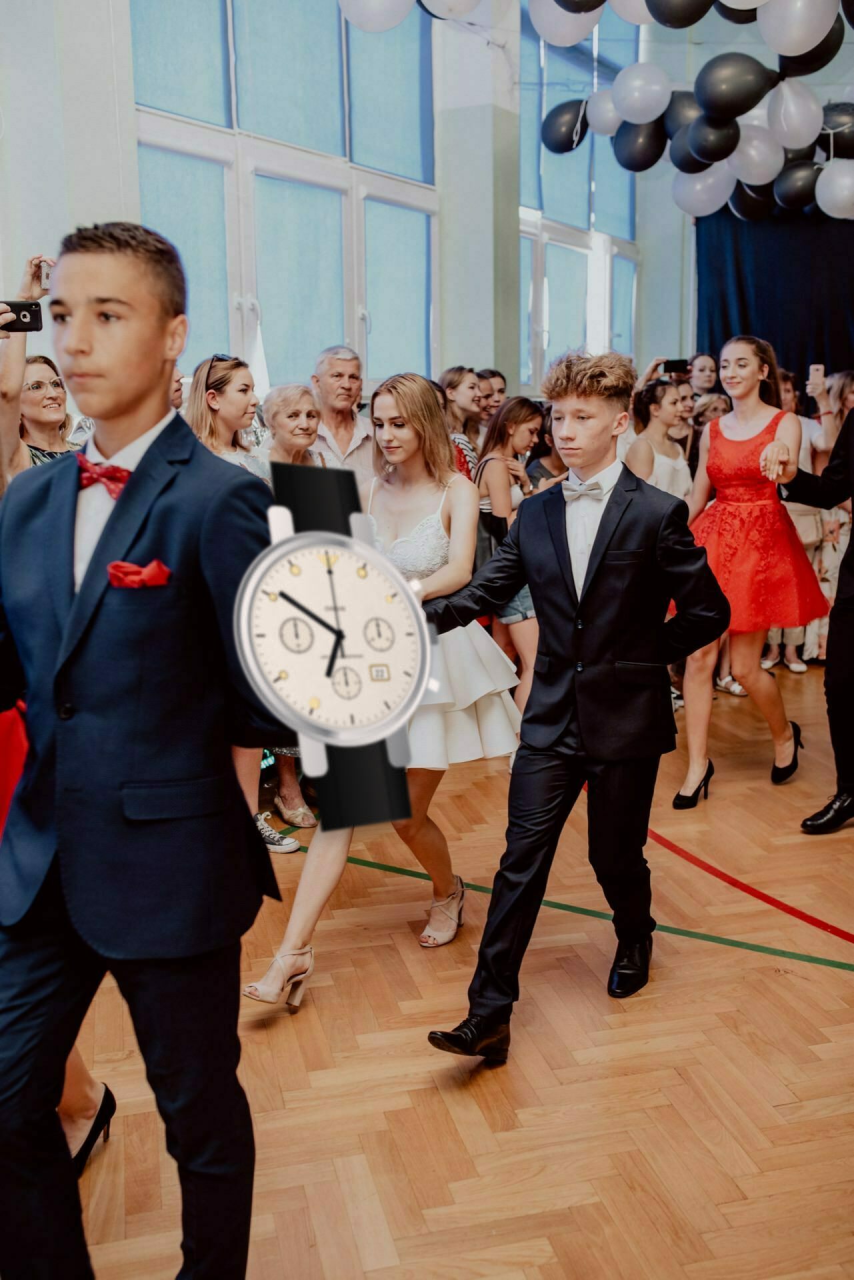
6:51
